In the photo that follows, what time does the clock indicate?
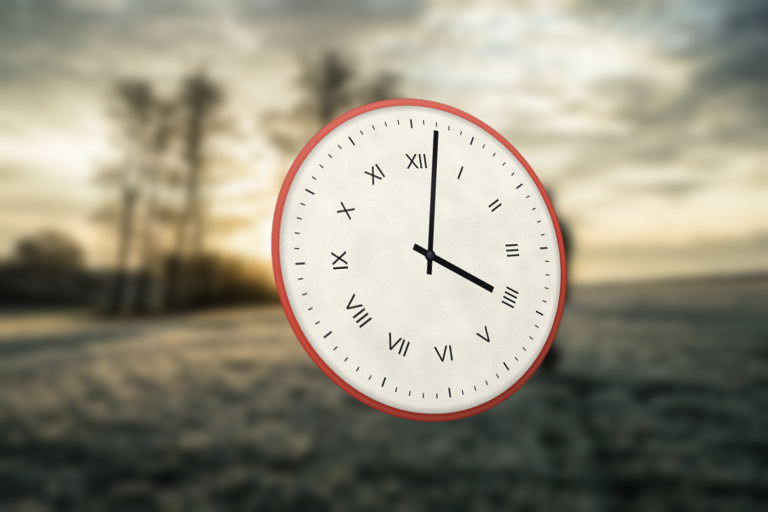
4:02
